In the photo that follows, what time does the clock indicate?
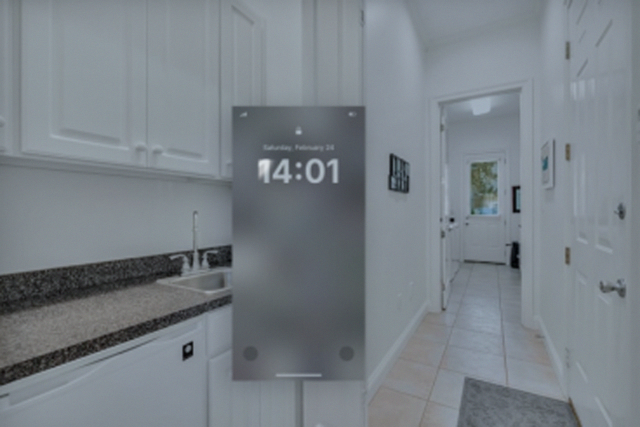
14:01
